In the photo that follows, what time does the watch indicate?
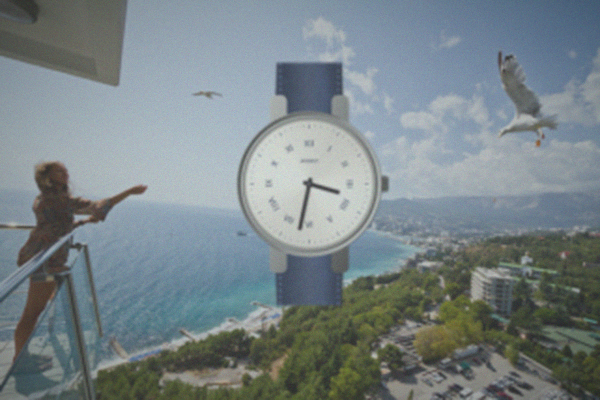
3:32
